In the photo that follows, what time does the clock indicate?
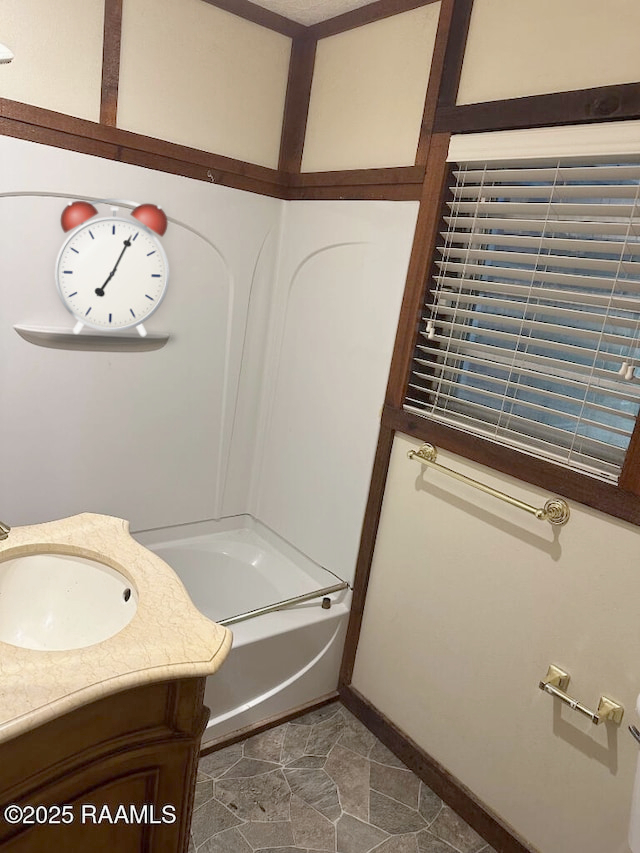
7:04
